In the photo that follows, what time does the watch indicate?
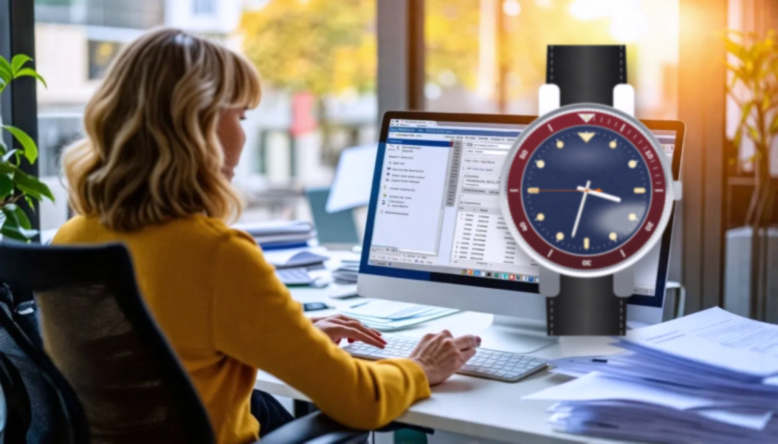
3:32:45
